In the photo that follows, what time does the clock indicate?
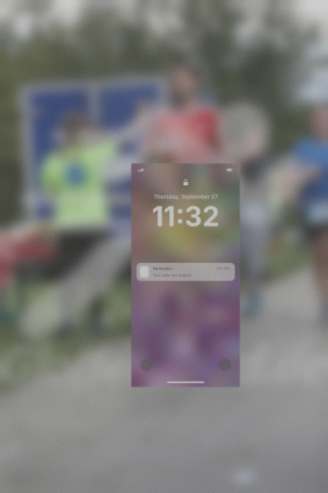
11:32
